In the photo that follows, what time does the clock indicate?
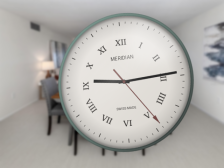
9:14:24
